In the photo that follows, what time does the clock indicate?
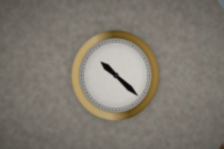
10:22
